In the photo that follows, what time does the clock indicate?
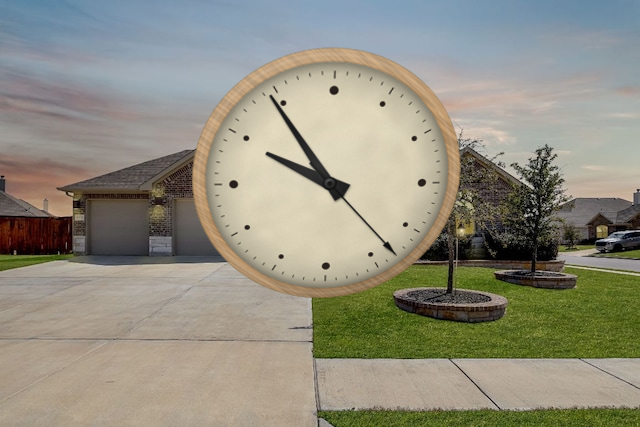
9:54:23
